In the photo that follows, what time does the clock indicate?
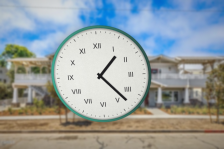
1:23
